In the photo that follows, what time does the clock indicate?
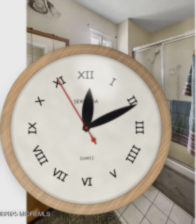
12:10:55
